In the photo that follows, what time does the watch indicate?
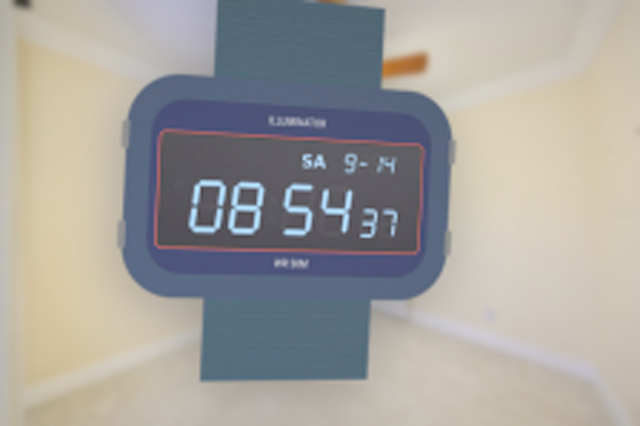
8:54:37
